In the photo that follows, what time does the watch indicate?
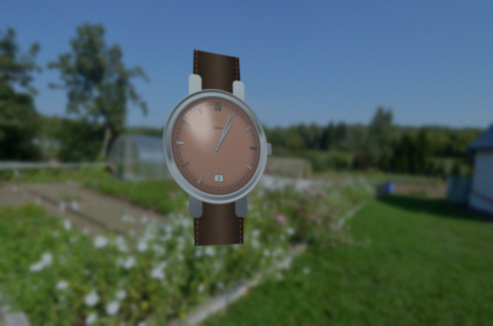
1:04
